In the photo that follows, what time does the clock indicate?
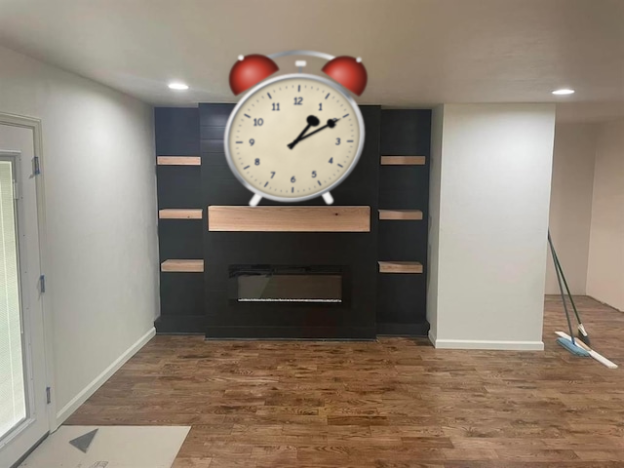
1:10
